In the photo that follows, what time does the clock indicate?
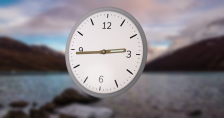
2:44
